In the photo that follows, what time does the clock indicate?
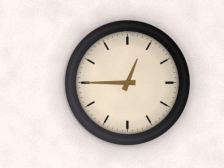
12:45
